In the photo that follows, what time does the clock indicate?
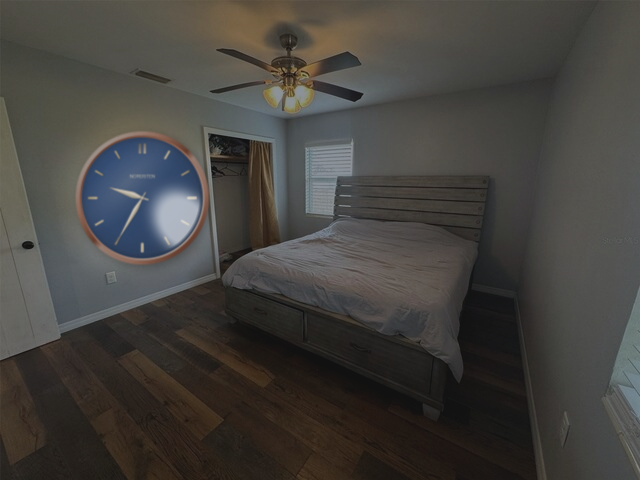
9:35
